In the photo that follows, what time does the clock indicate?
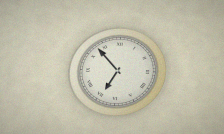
6:53
